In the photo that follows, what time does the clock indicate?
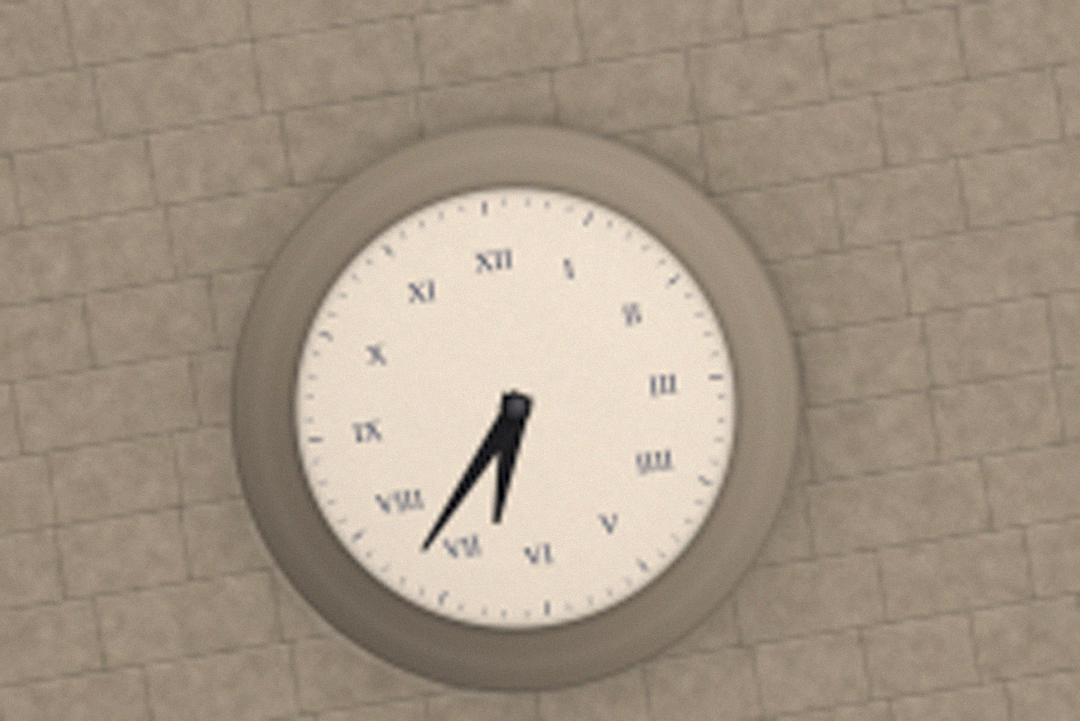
6:37
